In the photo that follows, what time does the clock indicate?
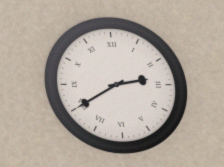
2:40
